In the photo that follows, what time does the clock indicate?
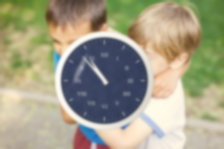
10:53
